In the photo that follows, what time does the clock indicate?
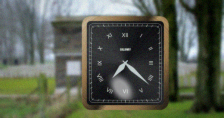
7:22
